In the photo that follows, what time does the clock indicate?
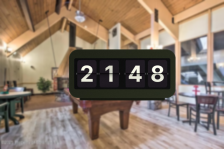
21:48
